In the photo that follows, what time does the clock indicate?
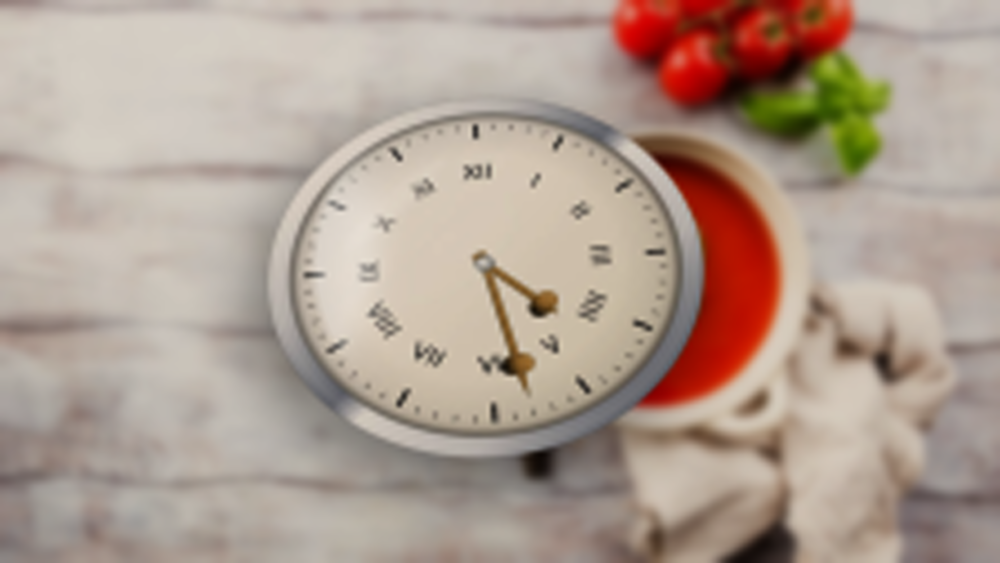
4:28
